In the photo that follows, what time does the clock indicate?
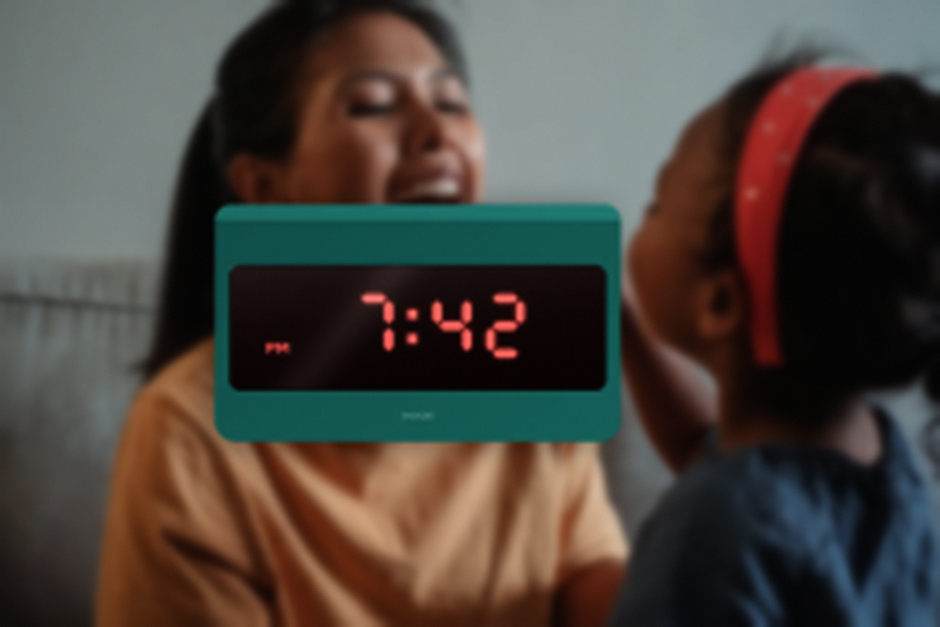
7:42
